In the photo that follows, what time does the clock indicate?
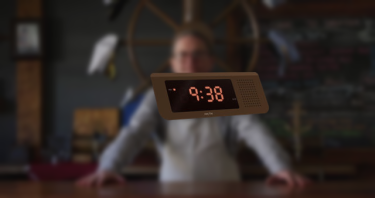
9:38
